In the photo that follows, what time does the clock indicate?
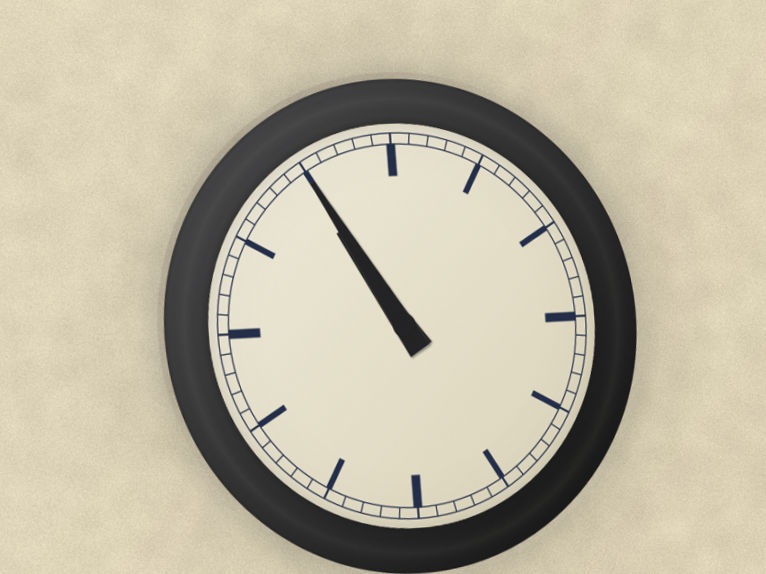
10:55
